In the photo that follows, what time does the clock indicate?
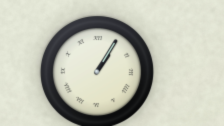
1:05
